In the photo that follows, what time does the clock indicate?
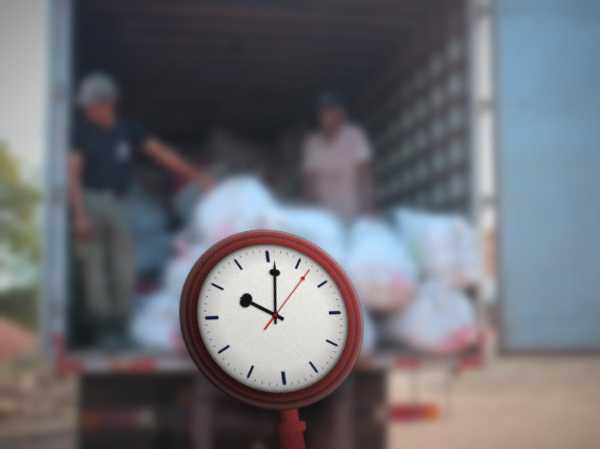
10:01:07
